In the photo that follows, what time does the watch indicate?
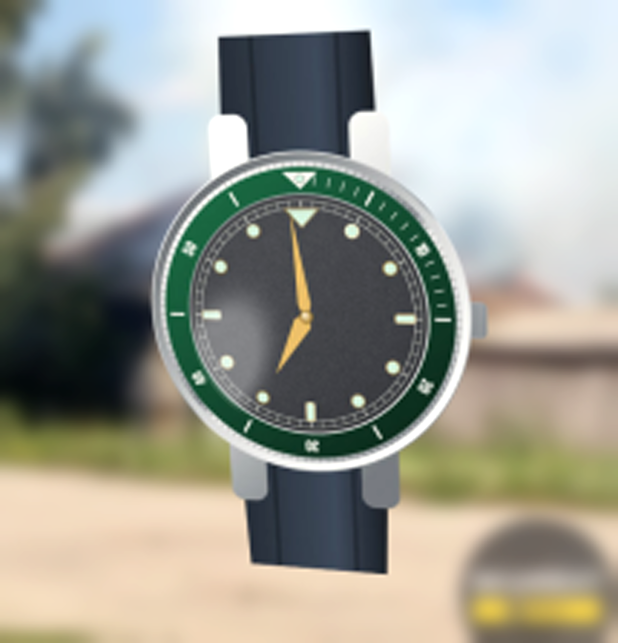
6:59
